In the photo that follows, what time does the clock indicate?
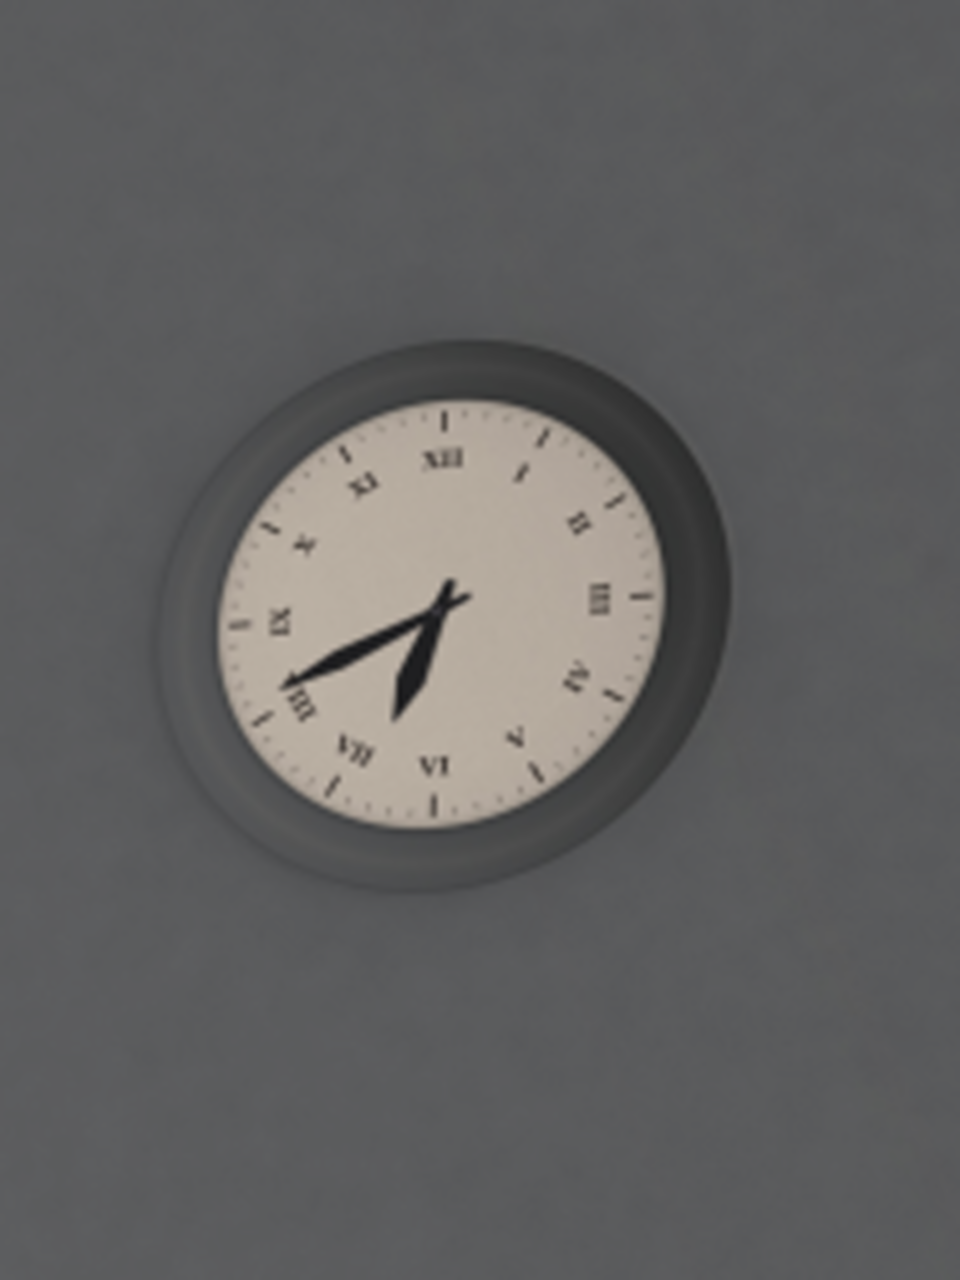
6:41
